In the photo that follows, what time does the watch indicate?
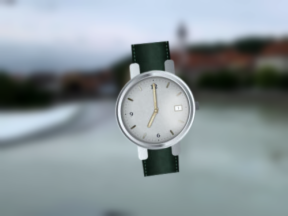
7:00
